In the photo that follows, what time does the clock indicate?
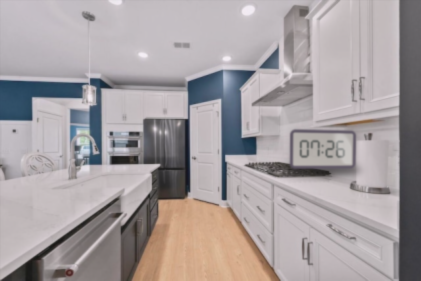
7:26
